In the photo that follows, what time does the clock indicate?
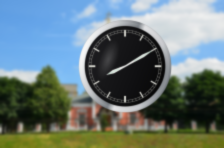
8:10
